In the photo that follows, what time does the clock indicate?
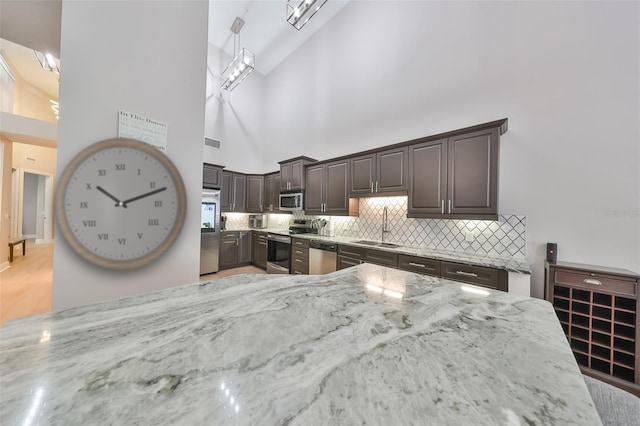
10:12
